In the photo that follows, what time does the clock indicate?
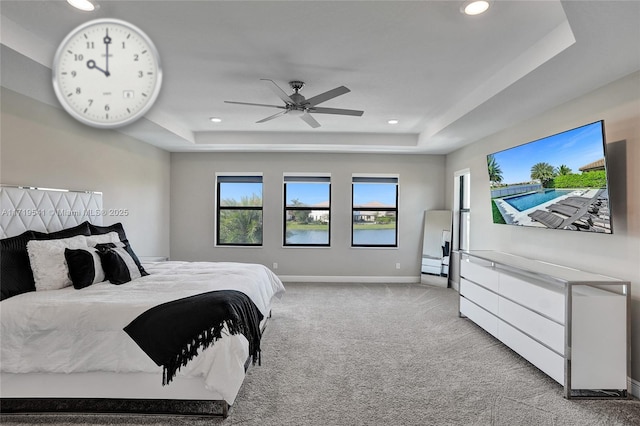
10:00
